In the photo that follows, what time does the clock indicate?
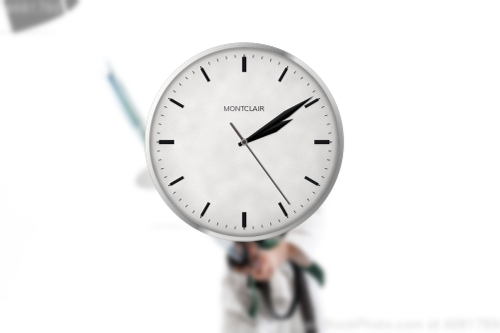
2:09:24
